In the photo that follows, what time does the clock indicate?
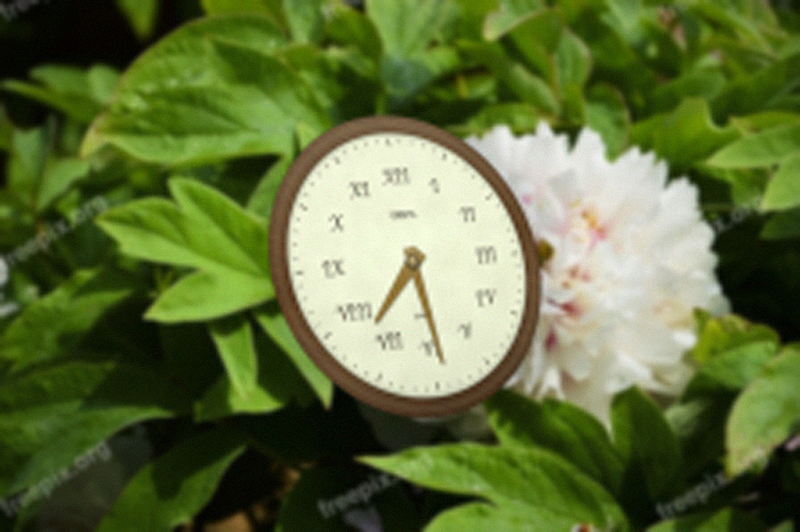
7:29
